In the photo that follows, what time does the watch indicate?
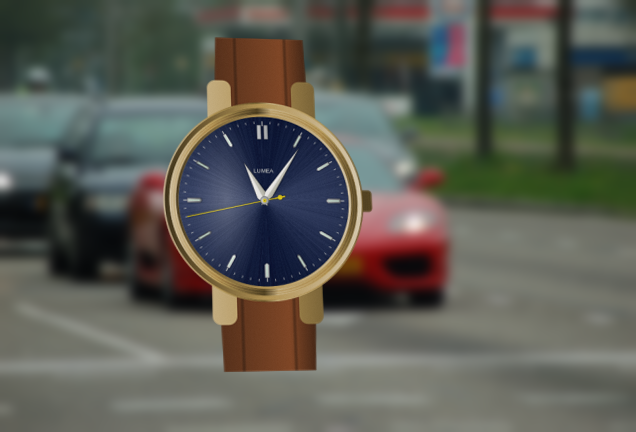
11:05:43
